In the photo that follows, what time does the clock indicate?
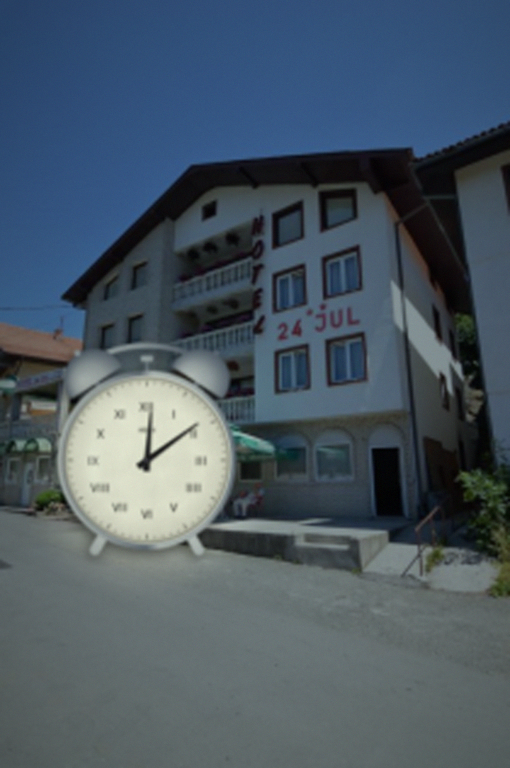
12:09
